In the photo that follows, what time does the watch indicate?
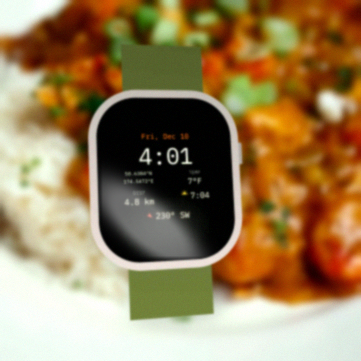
4:01
